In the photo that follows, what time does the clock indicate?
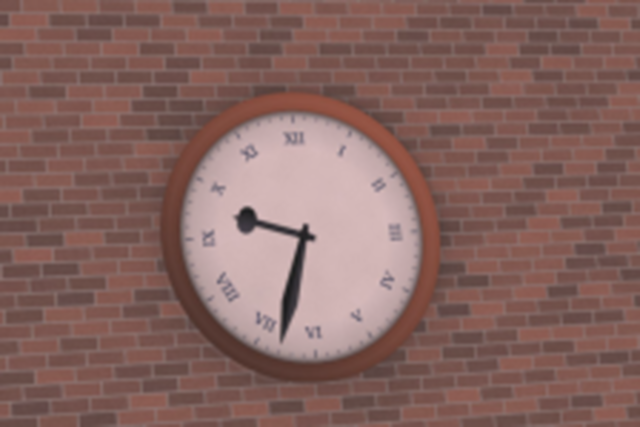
9:33
